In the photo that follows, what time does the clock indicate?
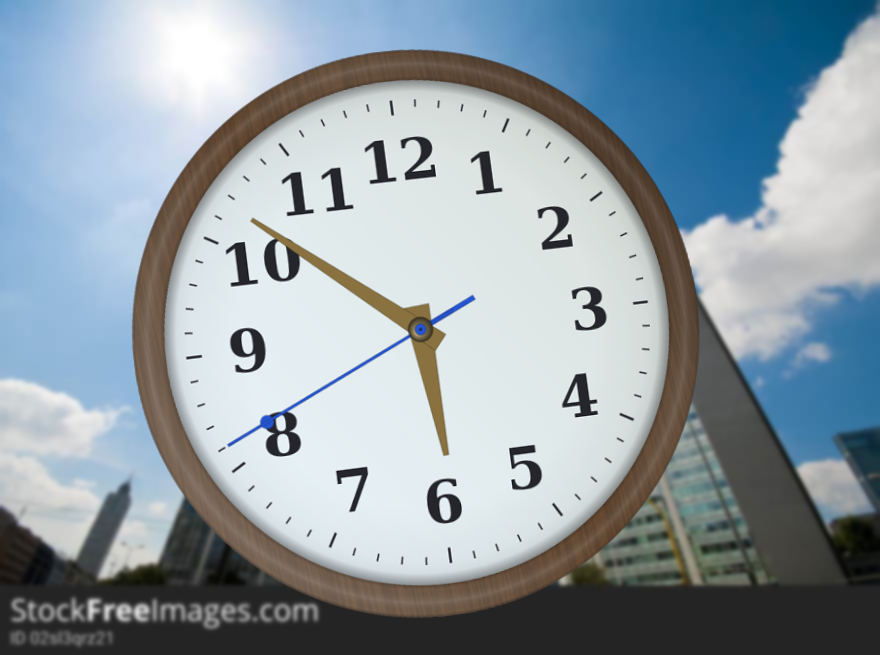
5:51:41
